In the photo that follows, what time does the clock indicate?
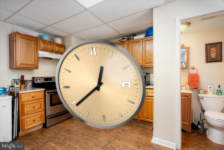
12:39
